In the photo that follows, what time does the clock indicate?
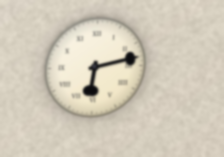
6:13
